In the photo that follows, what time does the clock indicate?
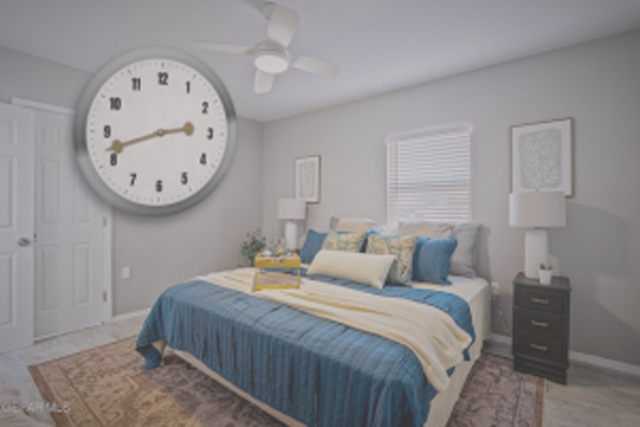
2:42
